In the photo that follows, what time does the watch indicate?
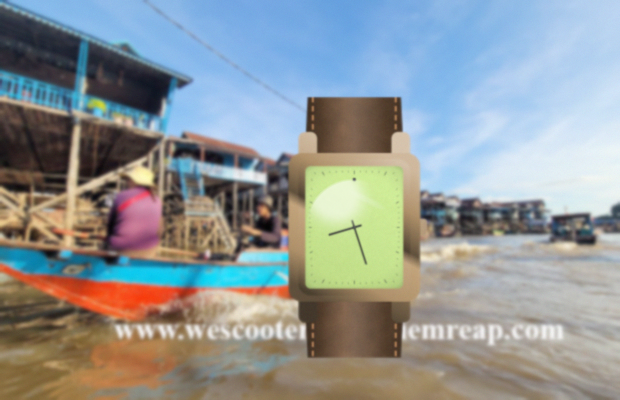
8:27
